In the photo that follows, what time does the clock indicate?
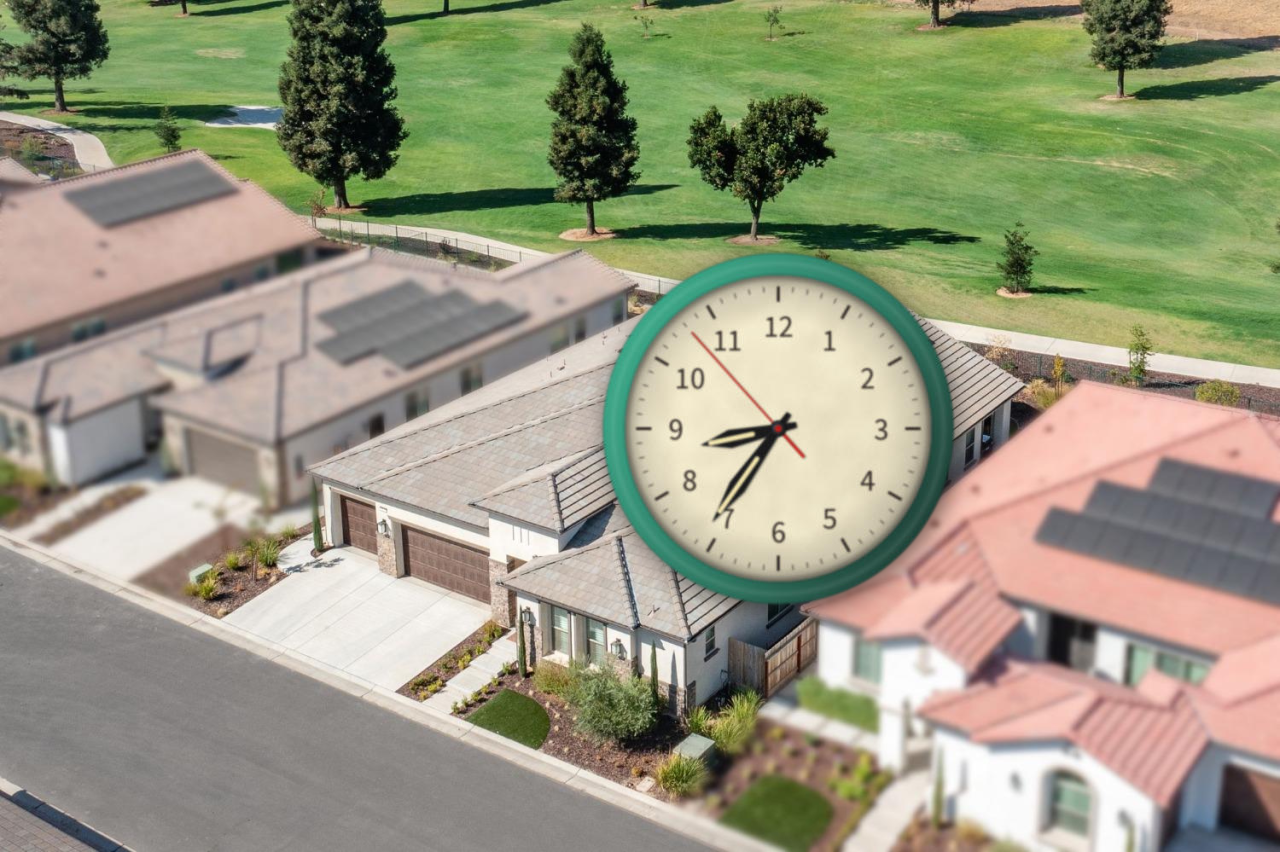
8:35:53
